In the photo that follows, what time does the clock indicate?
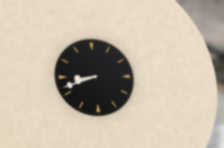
8:42
